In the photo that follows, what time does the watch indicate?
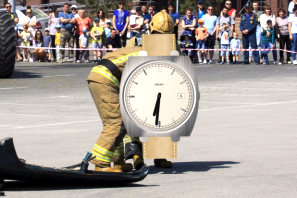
6:31
